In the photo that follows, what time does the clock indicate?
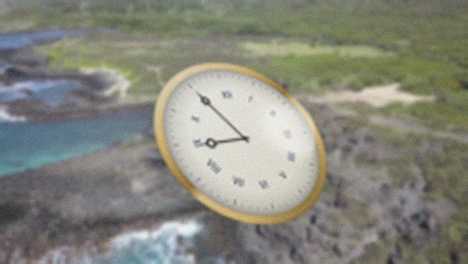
8:55
